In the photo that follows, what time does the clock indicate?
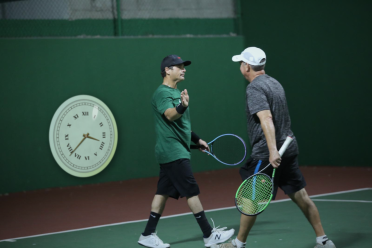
3:38
